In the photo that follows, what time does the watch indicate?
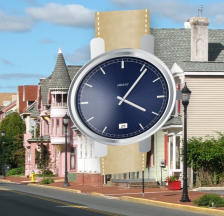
4:06
